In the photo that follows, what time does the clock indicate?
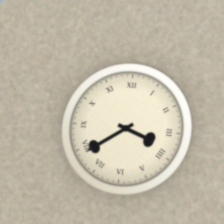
3:39
